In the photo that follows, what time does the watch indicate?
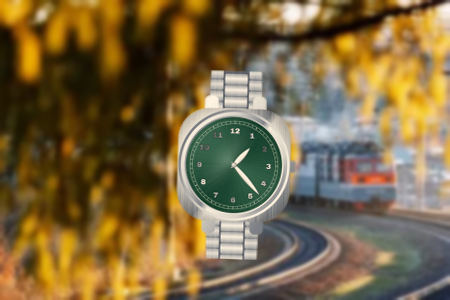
1:23
